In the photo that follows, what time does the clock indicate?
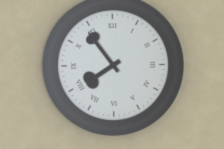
7:54
